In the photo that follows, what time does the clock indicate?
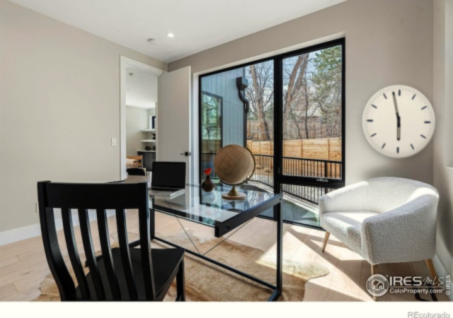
5:58
